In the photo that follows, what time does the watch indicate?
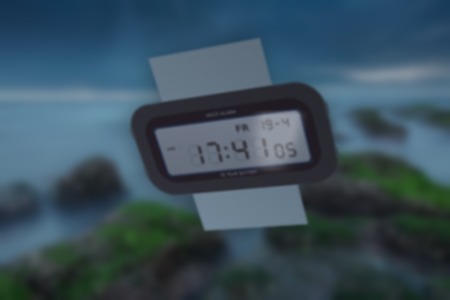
17:41:05
